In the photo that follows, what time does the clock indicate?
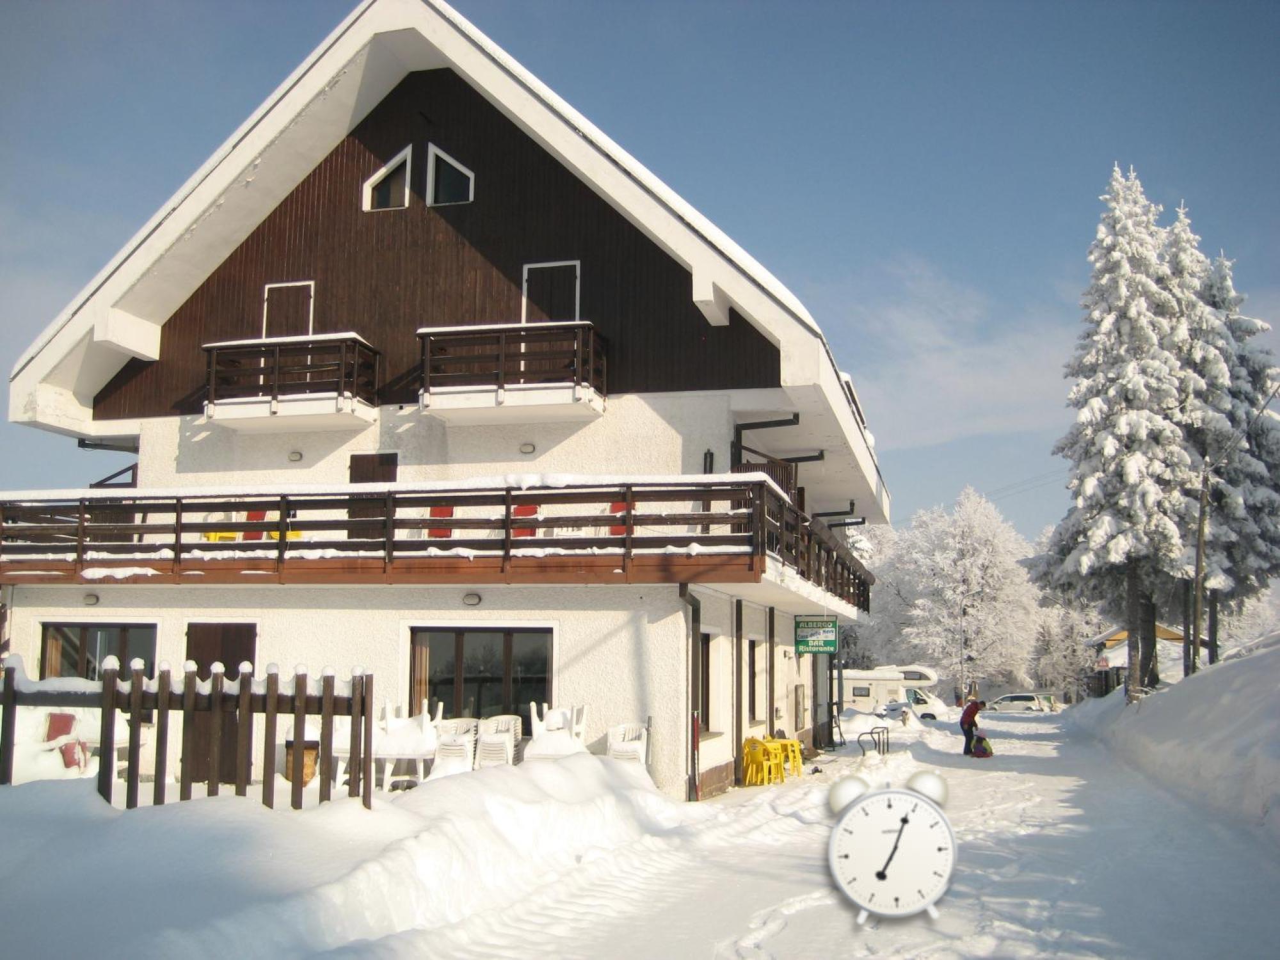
7:04
